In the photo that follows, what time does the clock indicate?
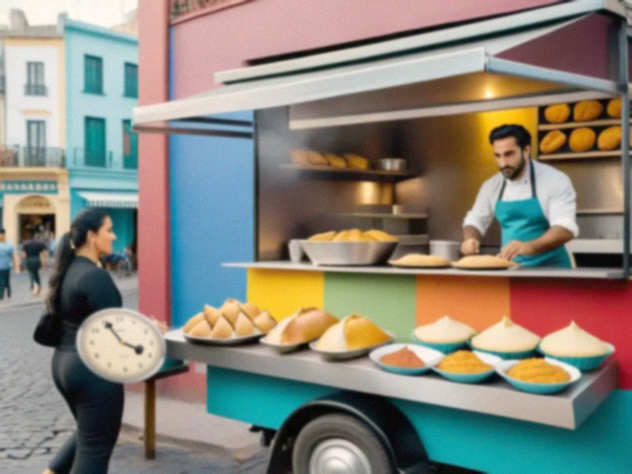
3:55
